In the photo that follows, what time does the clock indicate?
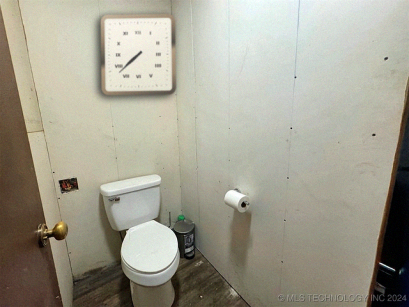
7:38
